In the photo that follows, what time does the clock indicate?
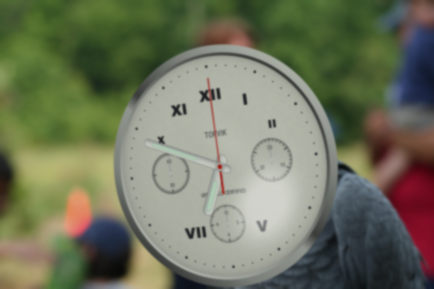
6:49
